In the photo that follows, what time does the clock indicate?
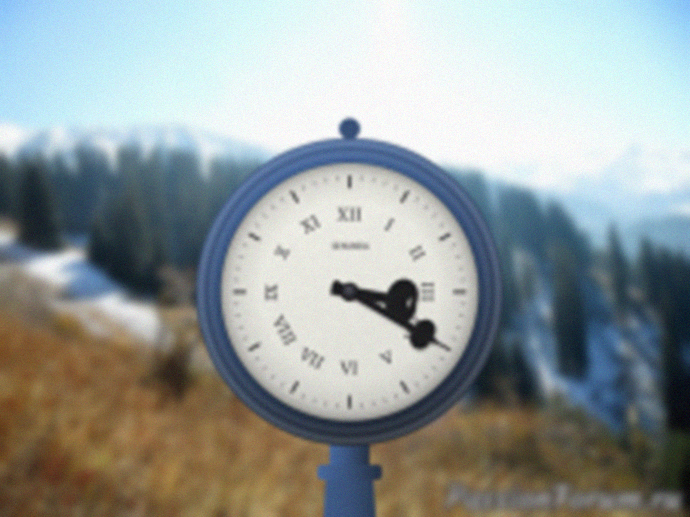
3:20
